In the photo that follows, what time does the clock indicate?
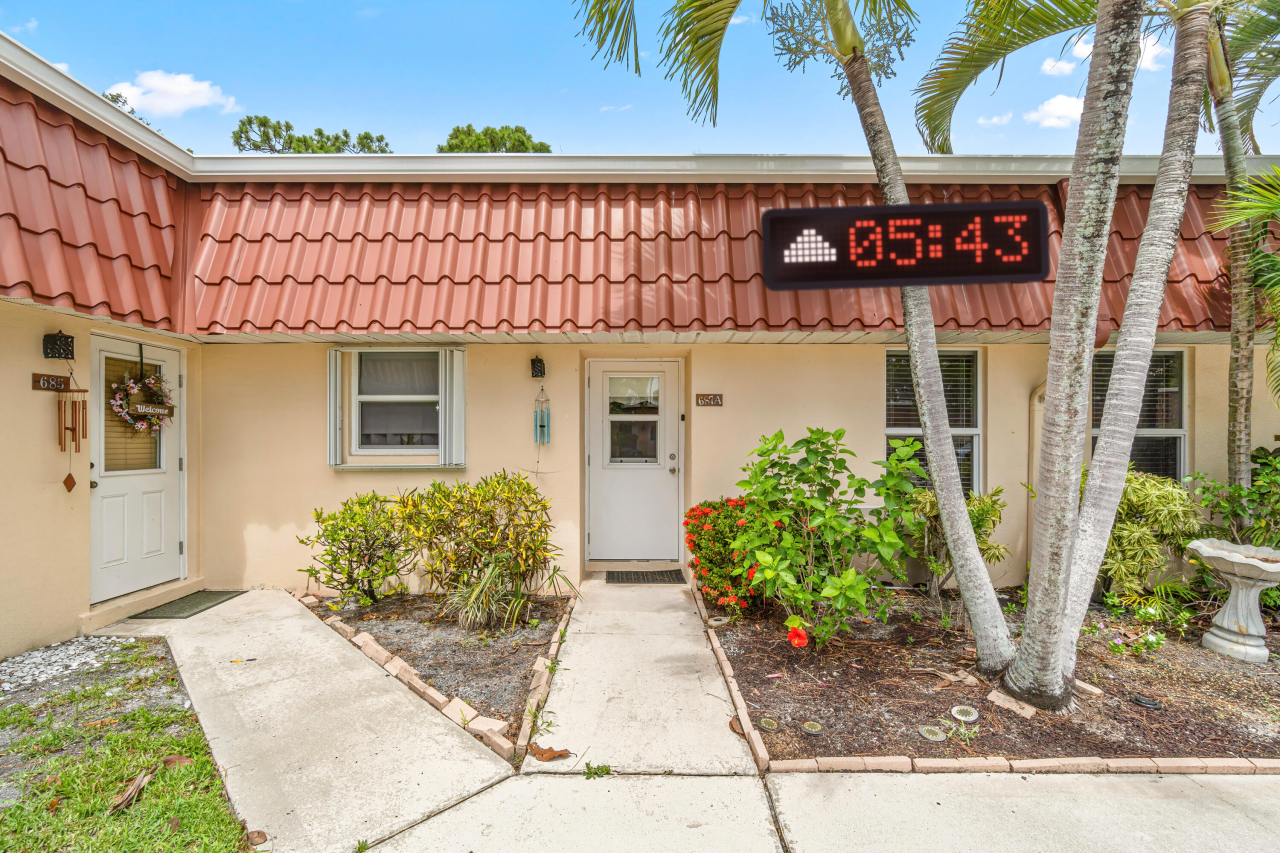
5:43
